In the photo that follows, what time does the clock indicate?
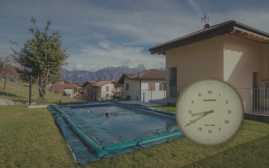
8:40
